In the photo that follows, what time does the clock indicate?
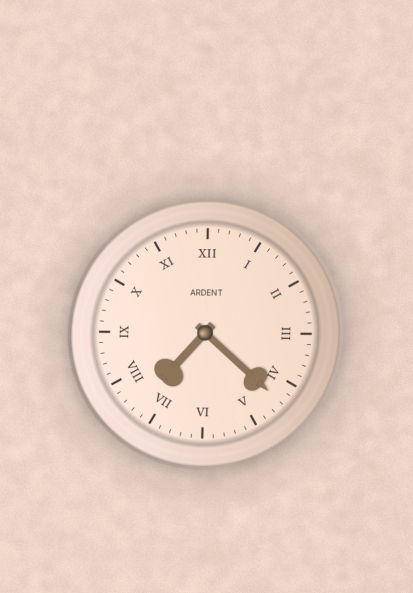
7:22
